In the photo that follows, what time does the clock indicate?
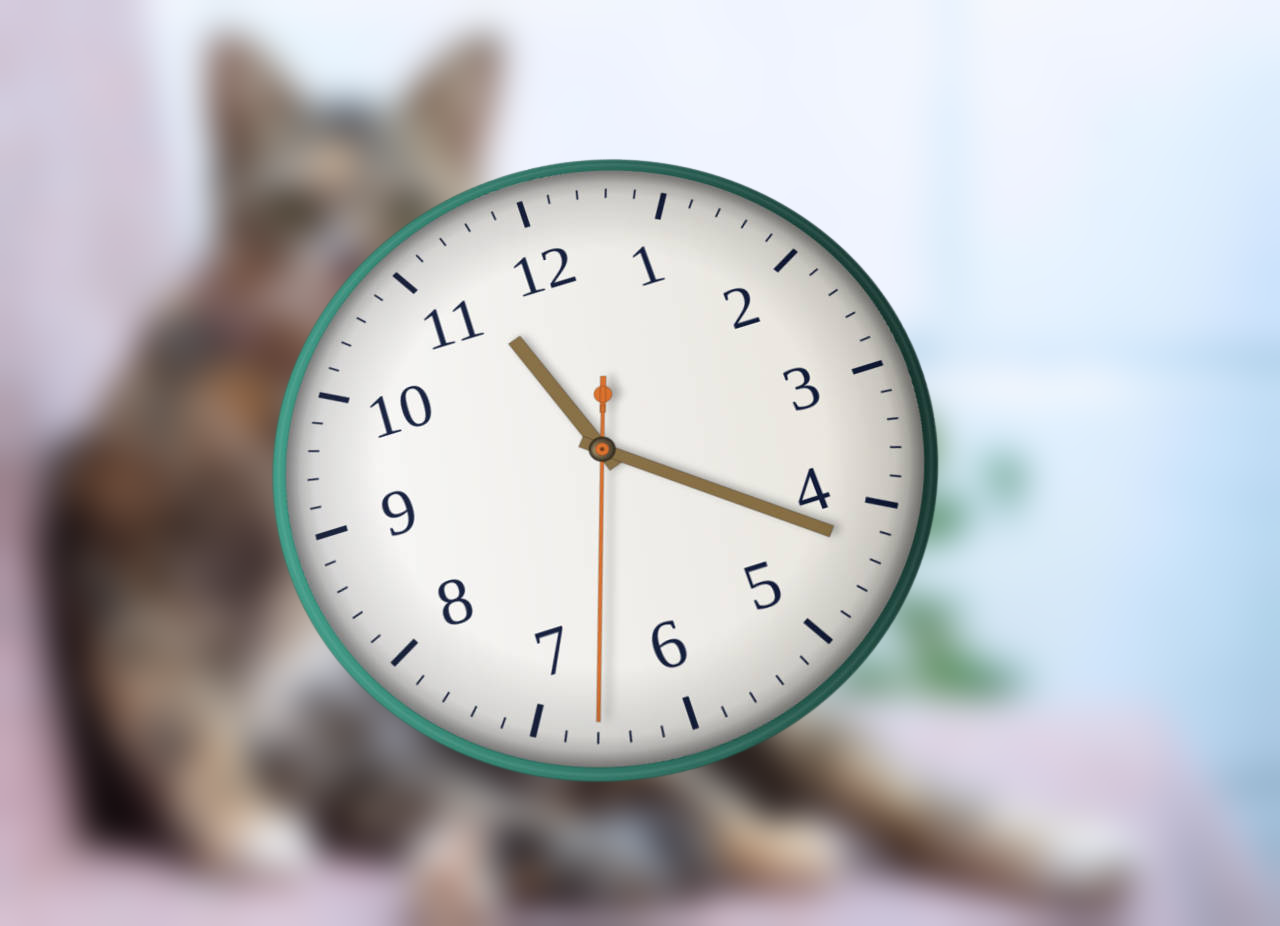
11:21:33
